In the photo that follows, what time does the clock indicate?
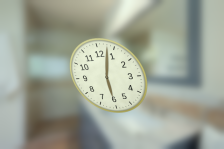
6:03
